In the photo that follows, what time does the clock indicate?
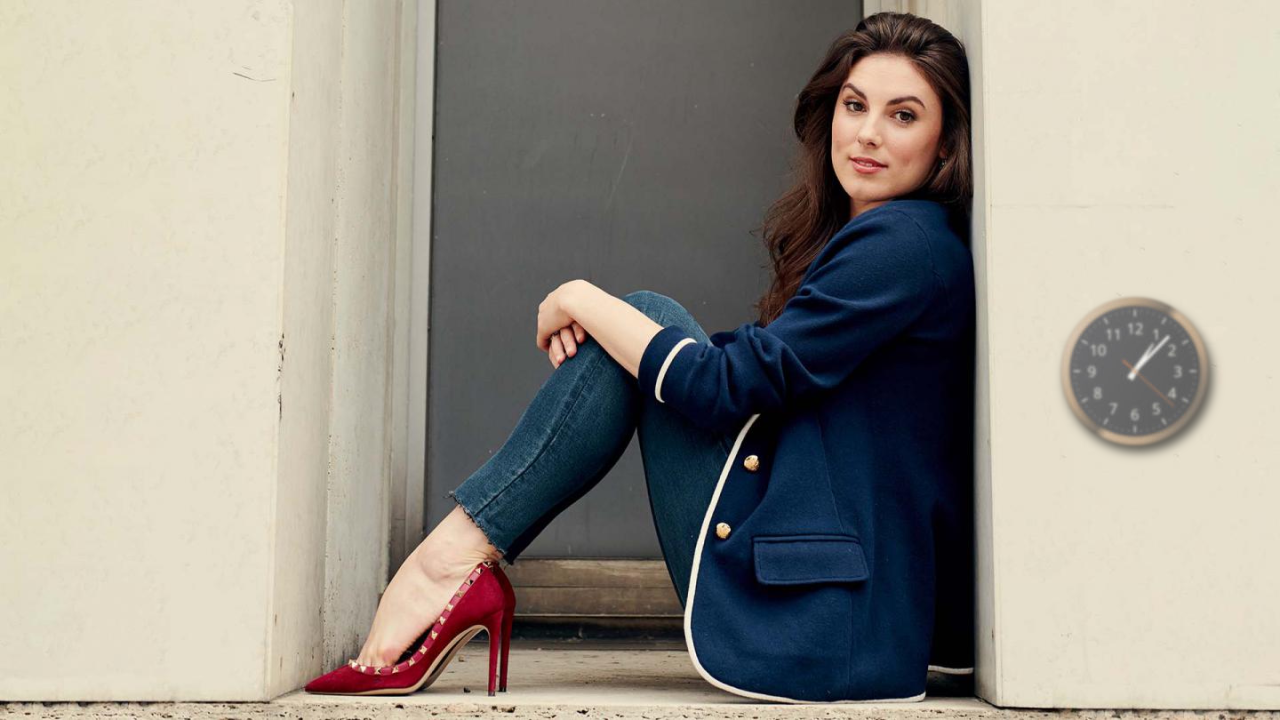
1:07:22
